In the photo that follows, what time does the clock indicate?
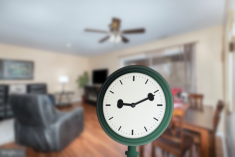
9:11
